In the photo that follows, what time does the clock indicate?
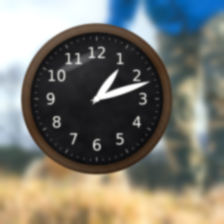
1:12
